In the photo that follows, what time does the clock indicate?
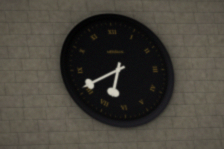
6:41
